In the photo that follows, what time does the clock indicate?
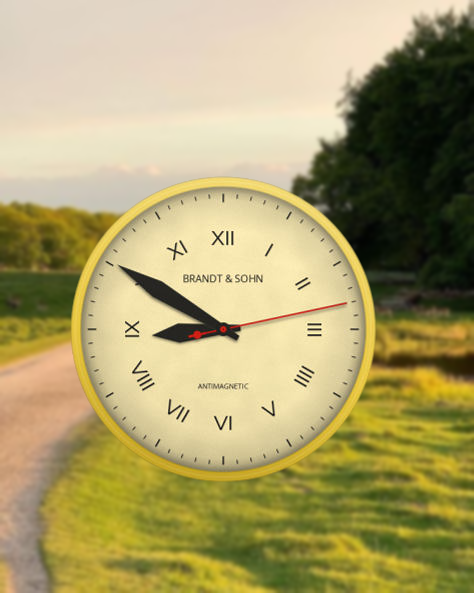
8:50:13
